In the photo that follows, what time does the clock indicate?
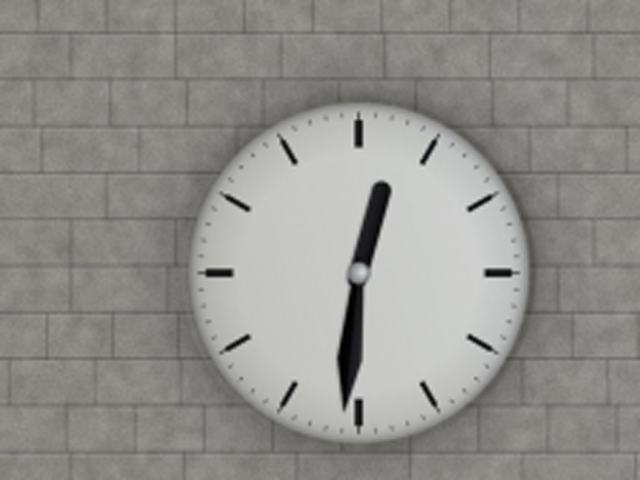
12:31
